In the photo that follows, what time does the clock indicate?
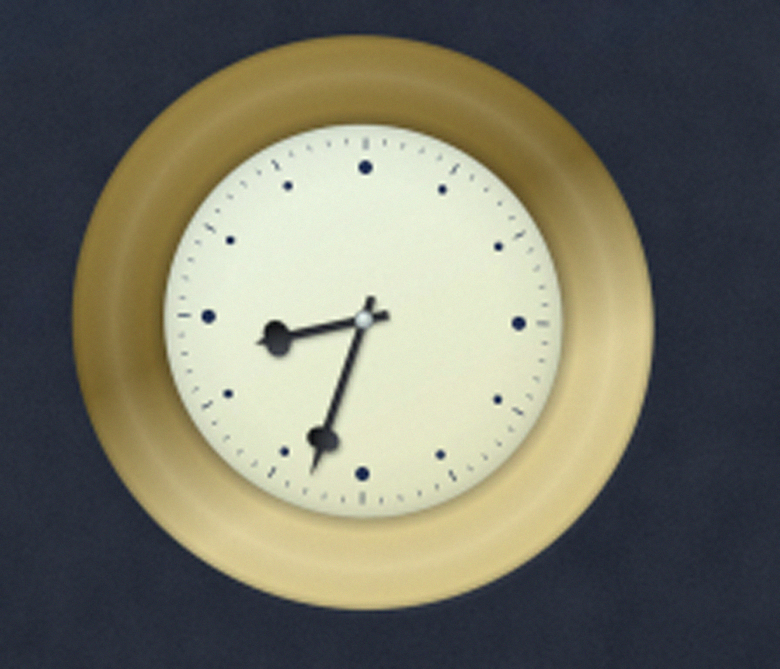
8:33
